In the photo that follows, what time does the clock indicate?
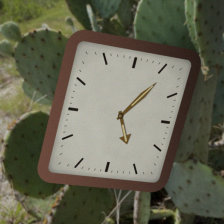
5:06
